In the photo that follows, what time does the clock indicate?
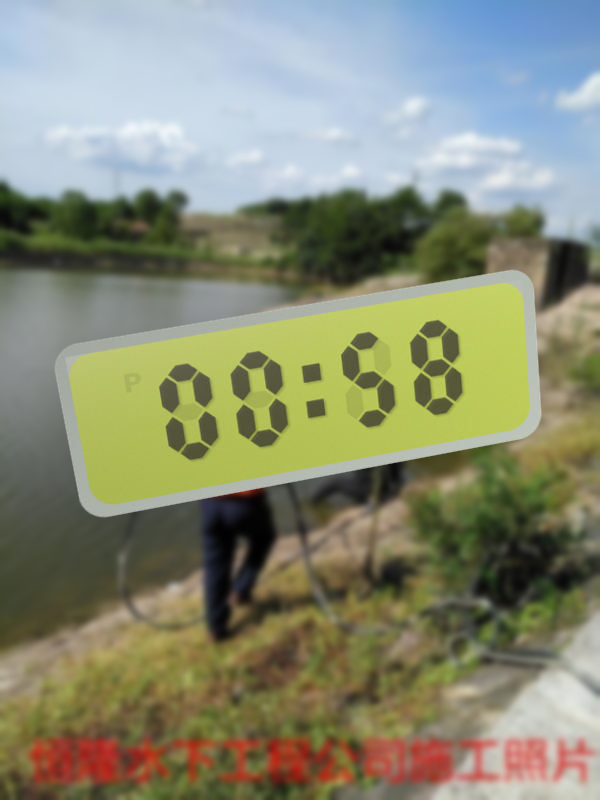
0:58
